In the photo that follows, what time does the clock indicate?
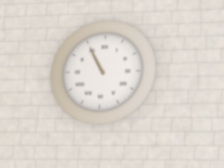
10:55
